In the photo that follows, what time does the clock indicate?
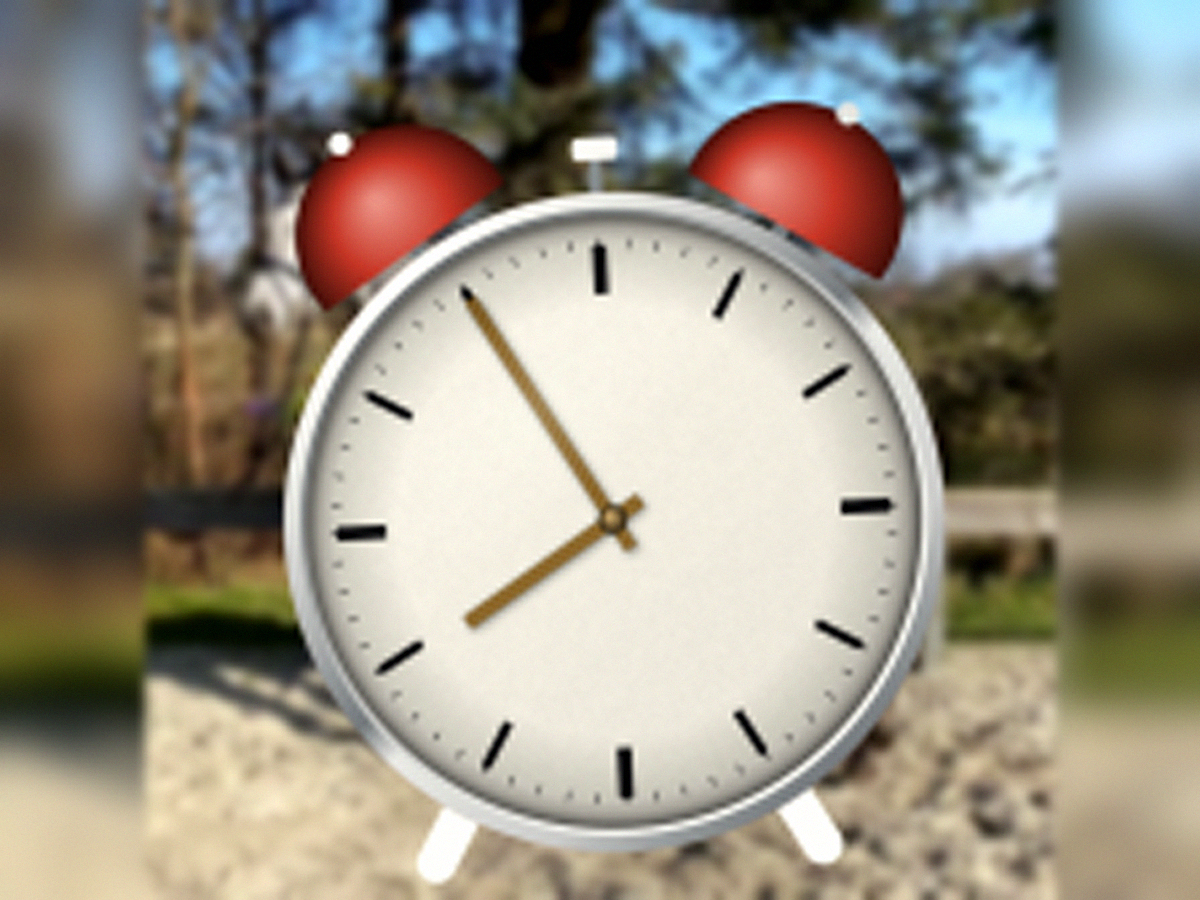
7:55
